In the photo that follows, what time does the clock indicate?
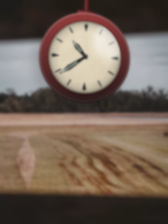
10:39
